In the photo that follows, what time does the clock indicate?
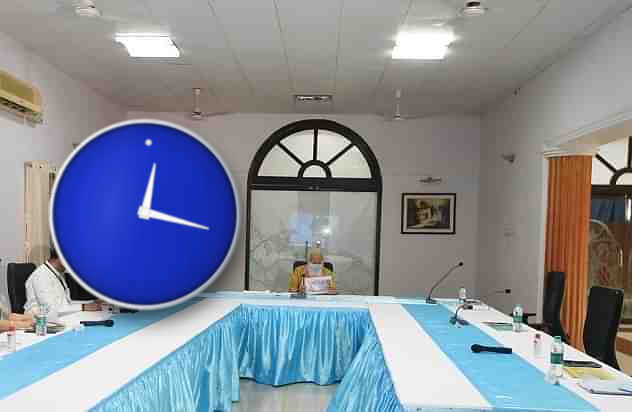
12:17
